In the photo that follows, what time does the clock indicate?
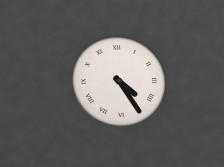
4:25
